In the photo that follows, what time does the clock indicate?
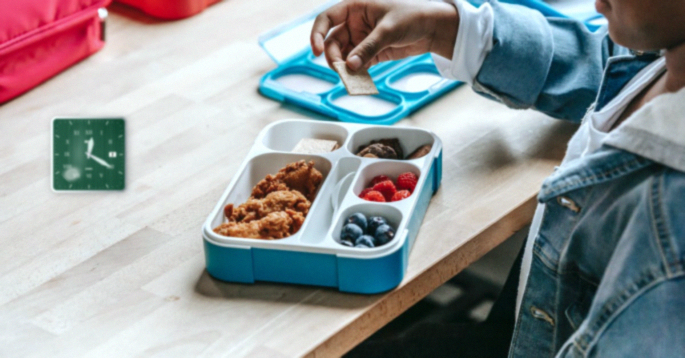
12:20
